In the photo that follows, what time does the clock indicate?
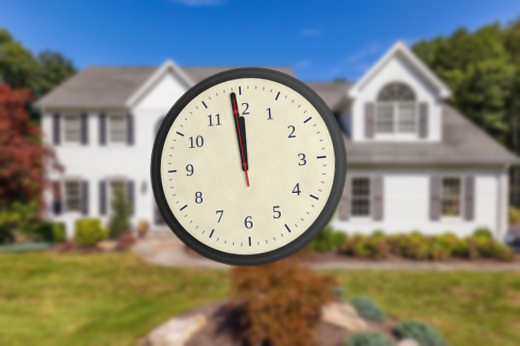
11:58:59
